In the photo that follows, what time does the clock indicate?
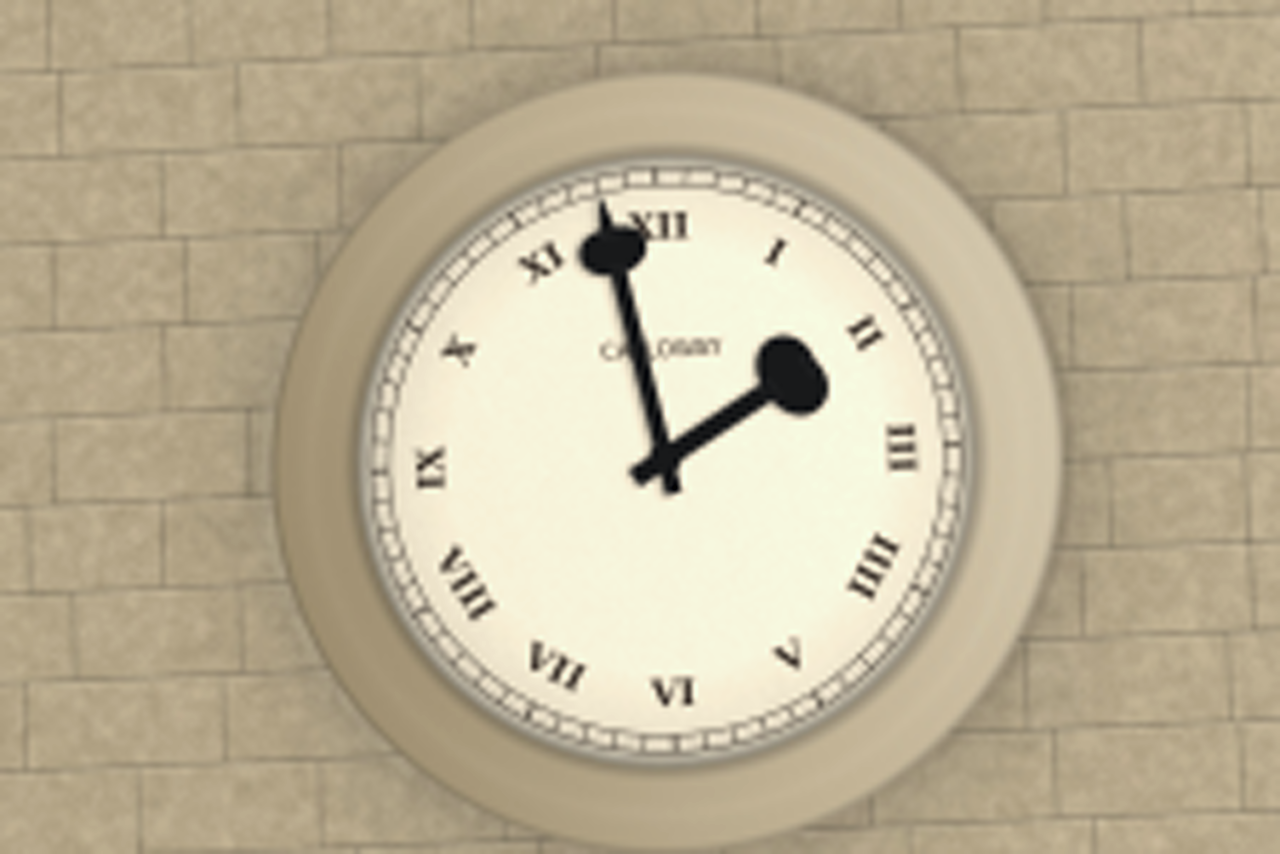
1:58
